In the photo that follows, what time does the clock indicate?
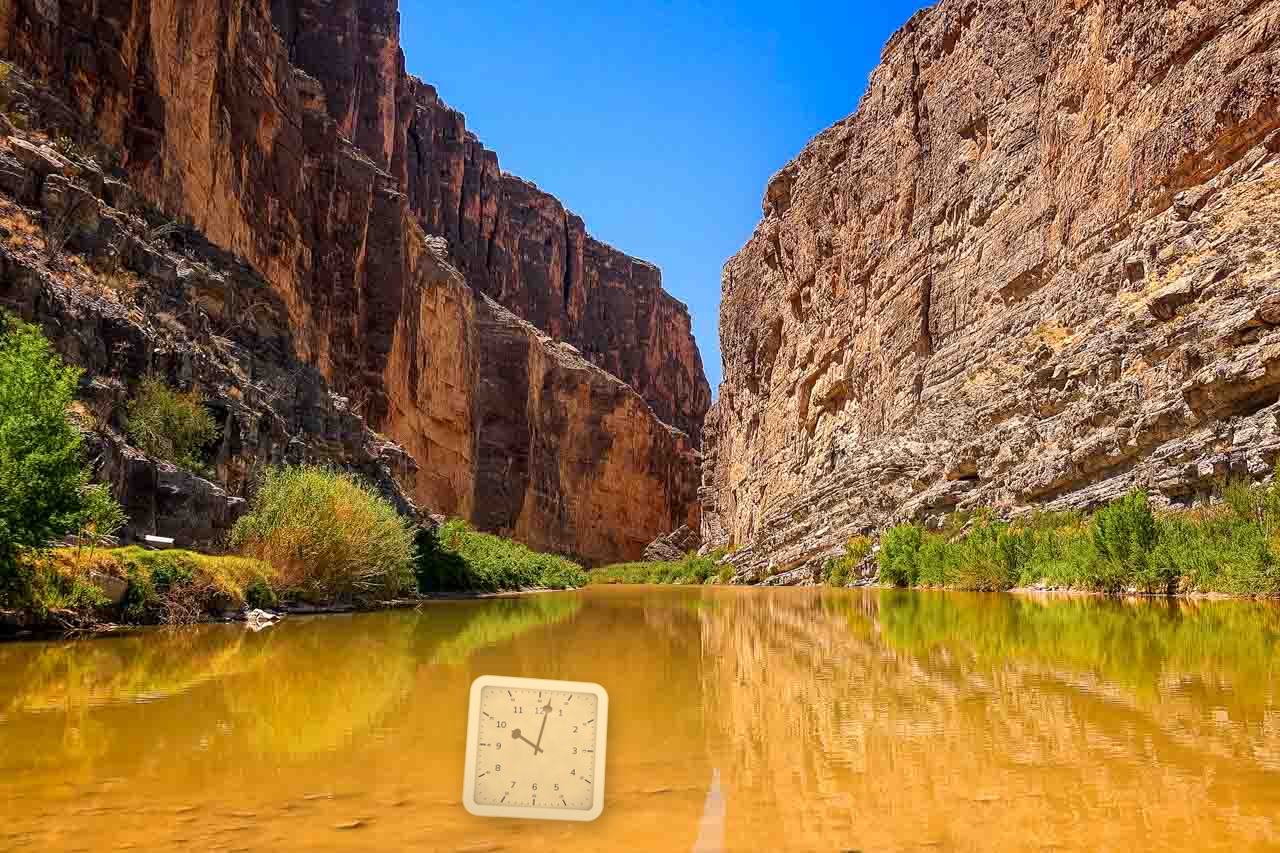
10:02
